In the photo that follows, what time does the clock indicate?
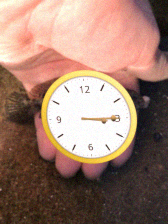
3:15
